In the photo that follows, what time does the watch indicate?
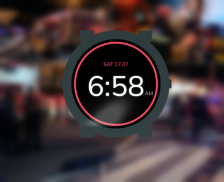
6:58
